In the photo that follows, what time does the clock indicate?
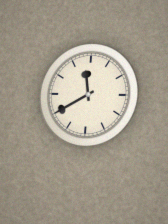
11:40
